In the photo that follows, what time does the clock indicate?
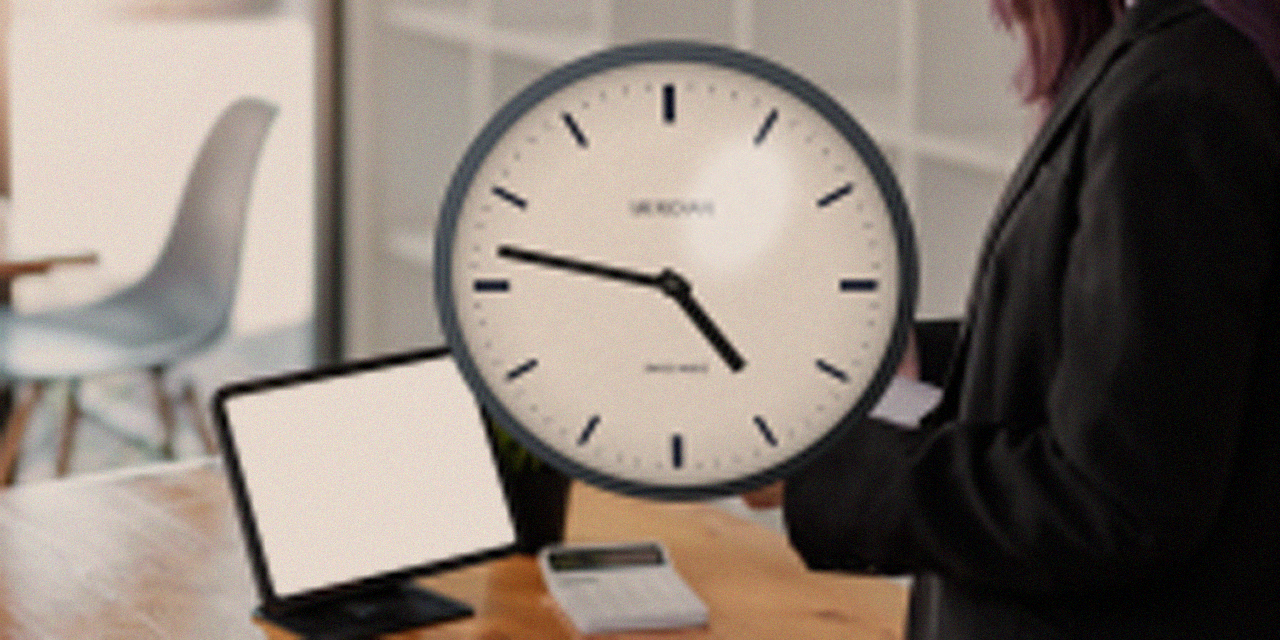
4:47
